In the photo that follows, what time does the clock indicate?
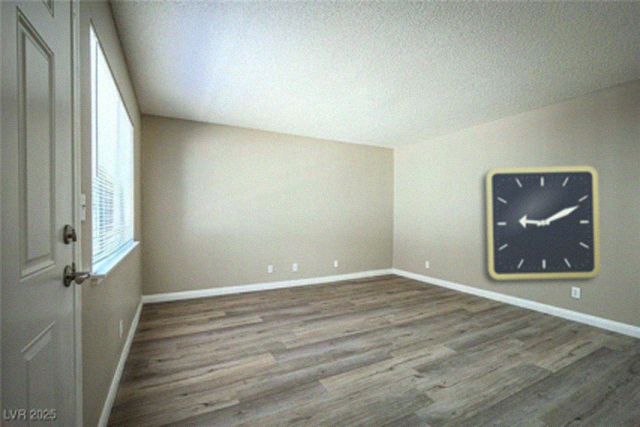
9:11
